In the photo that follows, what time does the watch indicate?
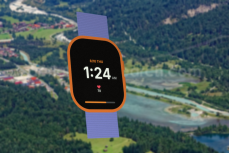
1:24
